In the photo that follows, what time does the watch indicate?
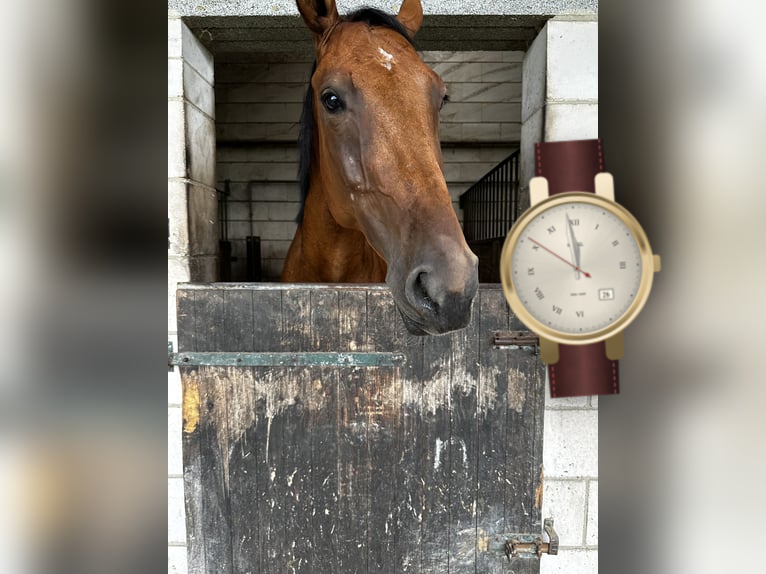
11:58:51
